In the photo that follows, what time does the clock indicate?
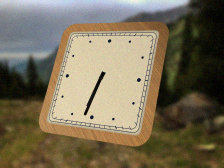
6:32
